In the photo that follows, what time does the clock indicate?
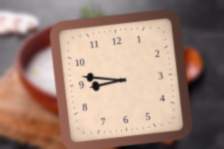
8:47
